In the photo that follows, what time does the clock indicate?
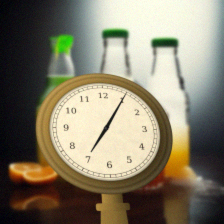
7:05
